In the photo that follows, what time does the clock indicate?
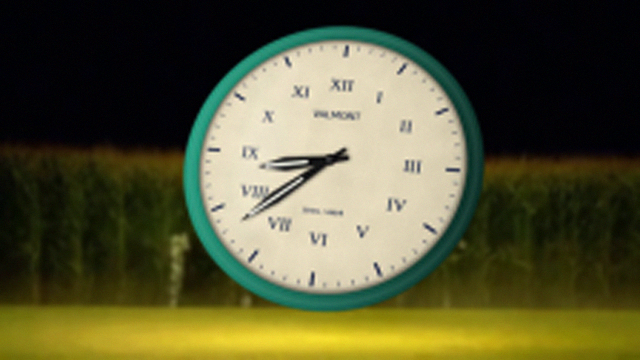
8:38
